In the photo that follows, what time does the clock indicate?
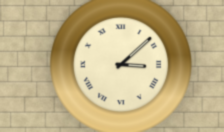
3:08
